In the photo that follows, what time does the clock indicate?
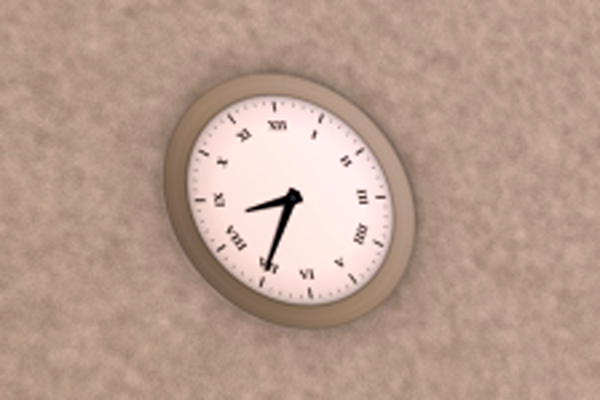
8:35
